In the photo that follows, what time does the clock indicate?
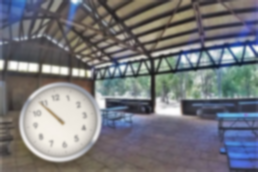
10:54
